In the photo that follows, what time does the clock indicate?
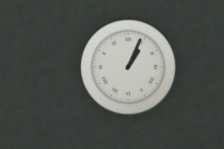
1:04
